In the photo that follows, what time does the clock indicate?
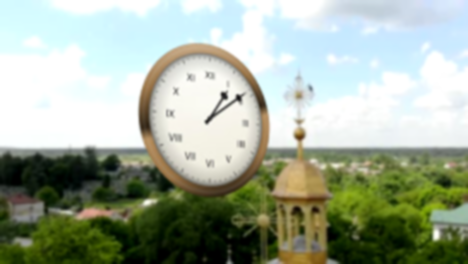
1:09
